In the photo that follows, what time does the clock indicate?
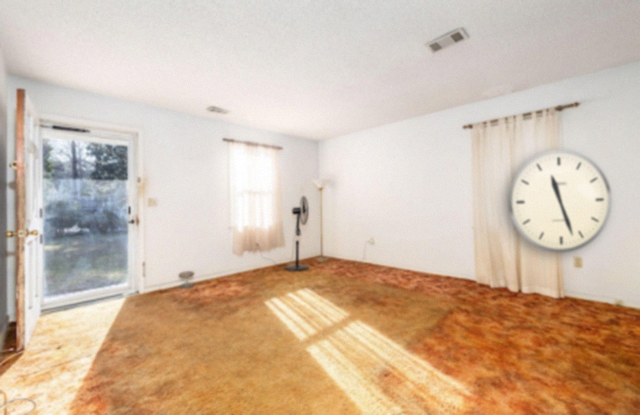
11:27
